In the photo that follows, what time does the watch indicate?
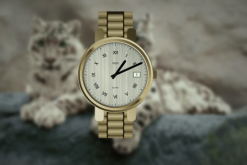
1:11
